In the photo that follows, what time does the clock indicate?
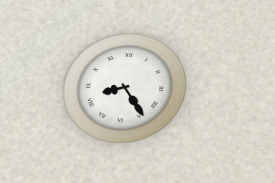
8:24
